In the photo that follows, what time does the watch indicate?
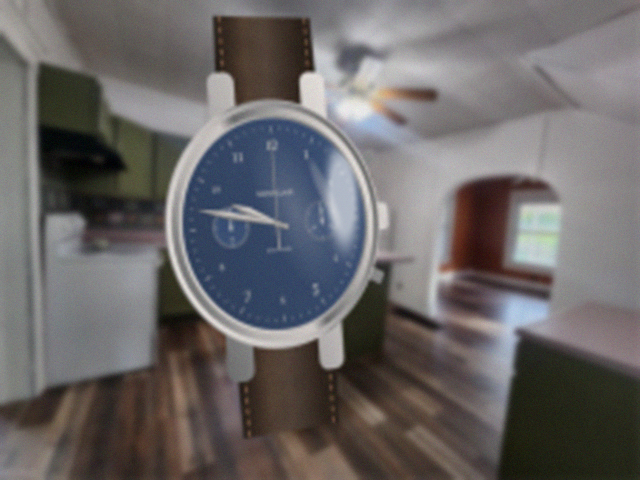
9:47
